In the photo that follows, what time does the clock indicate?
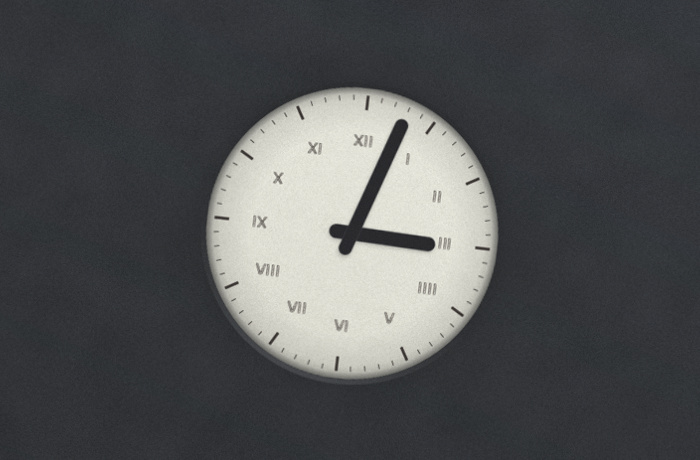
3:03
